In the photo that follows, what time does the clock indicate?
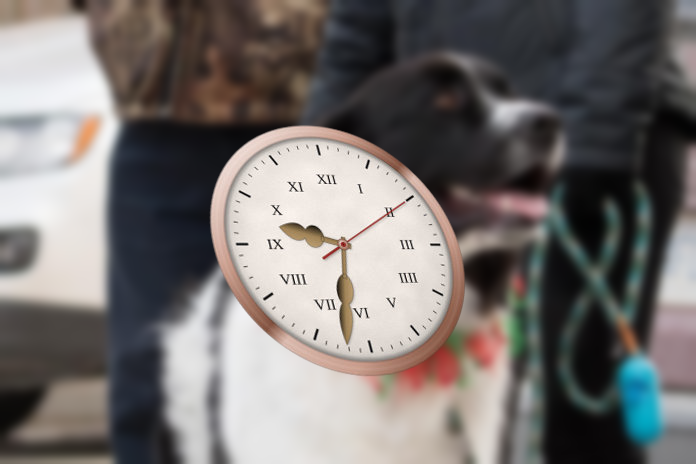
9:32:10
